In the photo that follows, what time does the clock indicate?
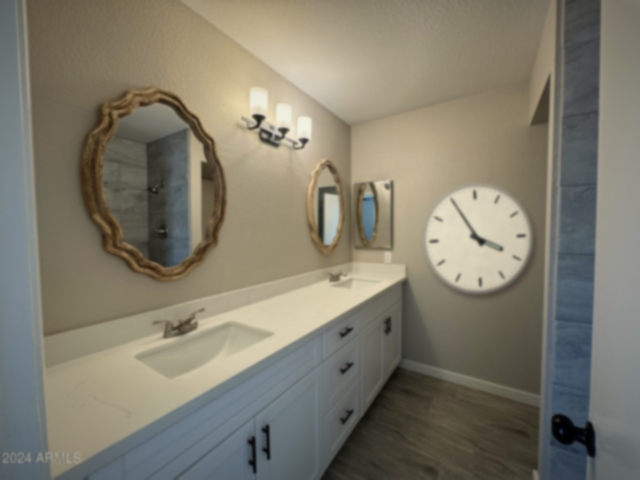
3:55
